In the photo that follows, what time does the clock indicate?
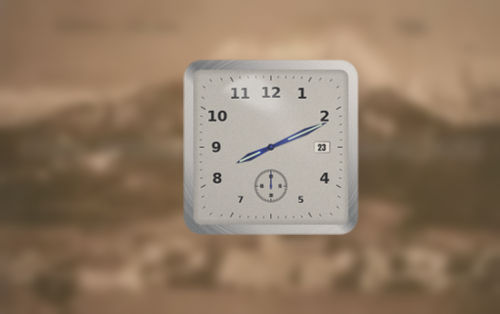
8:11
